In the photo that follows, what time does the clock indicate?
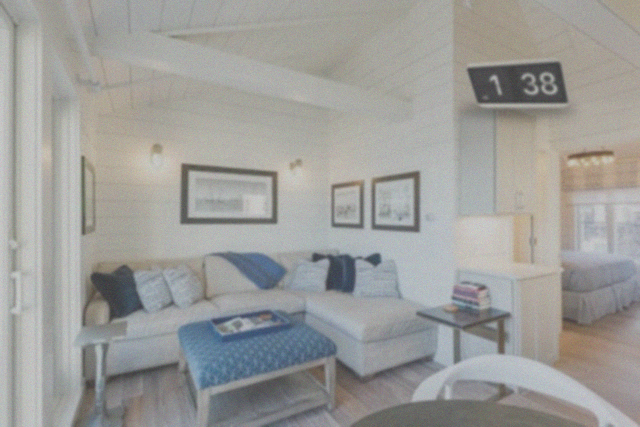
1:38
